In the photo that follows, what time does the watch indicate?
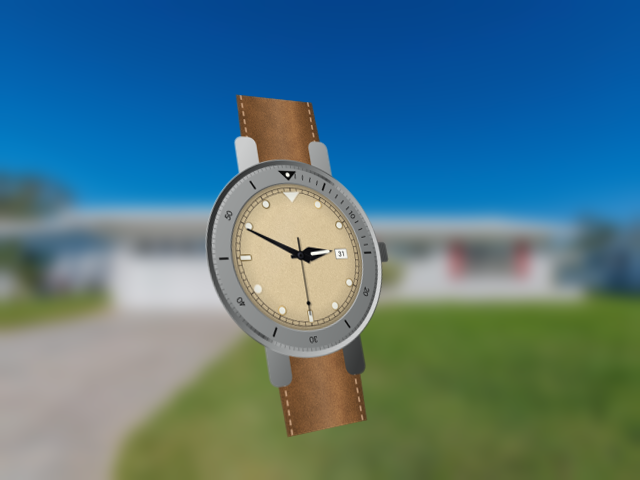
2:49:30
